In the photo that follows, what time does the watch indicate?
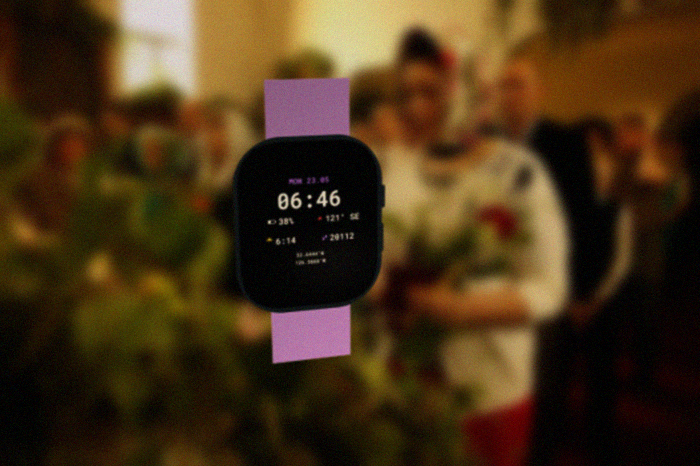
6:46
